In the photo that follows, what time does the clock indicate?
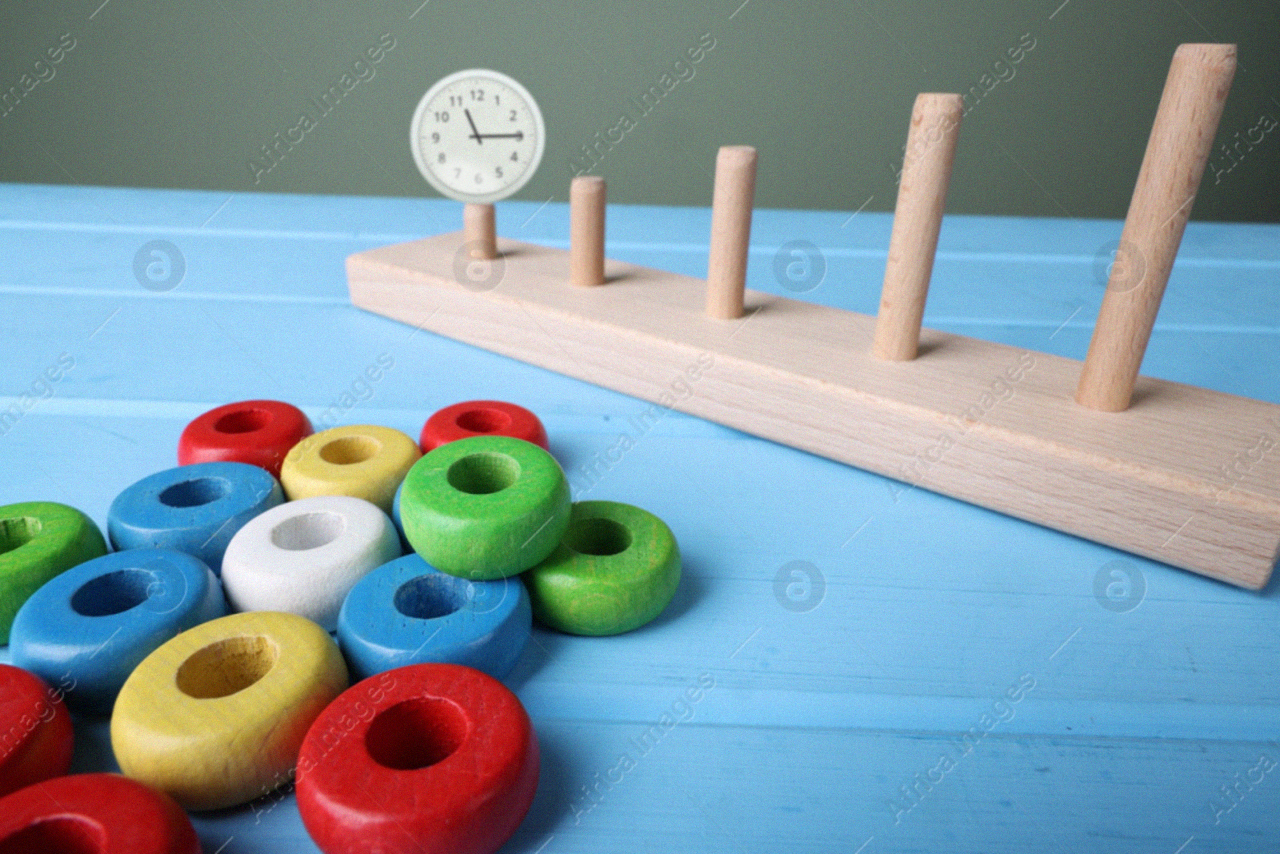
11:15
